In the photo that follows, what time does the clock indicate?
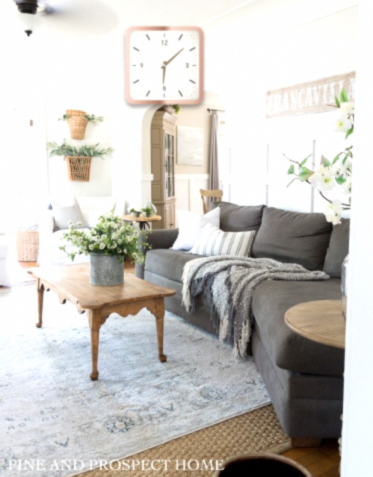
6:08
